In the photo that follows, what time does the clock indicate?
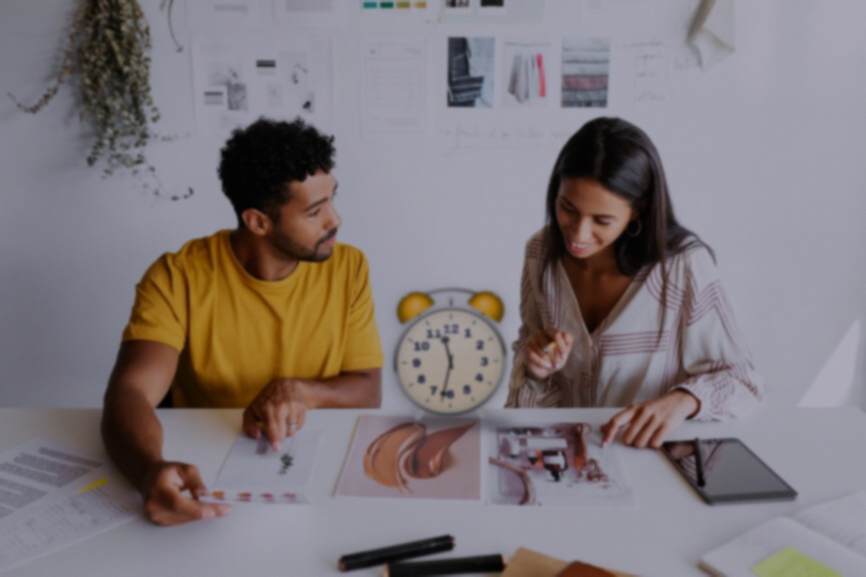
11:32
